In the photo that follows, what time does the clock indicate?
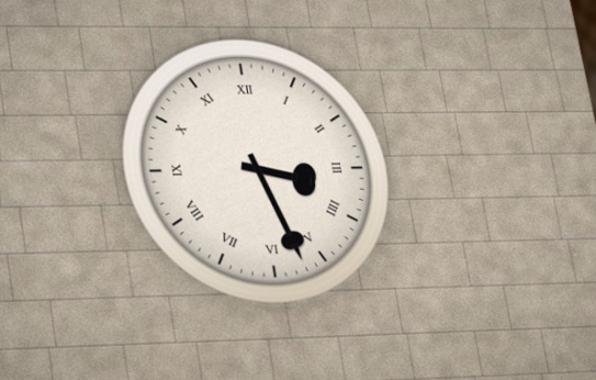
3:27
